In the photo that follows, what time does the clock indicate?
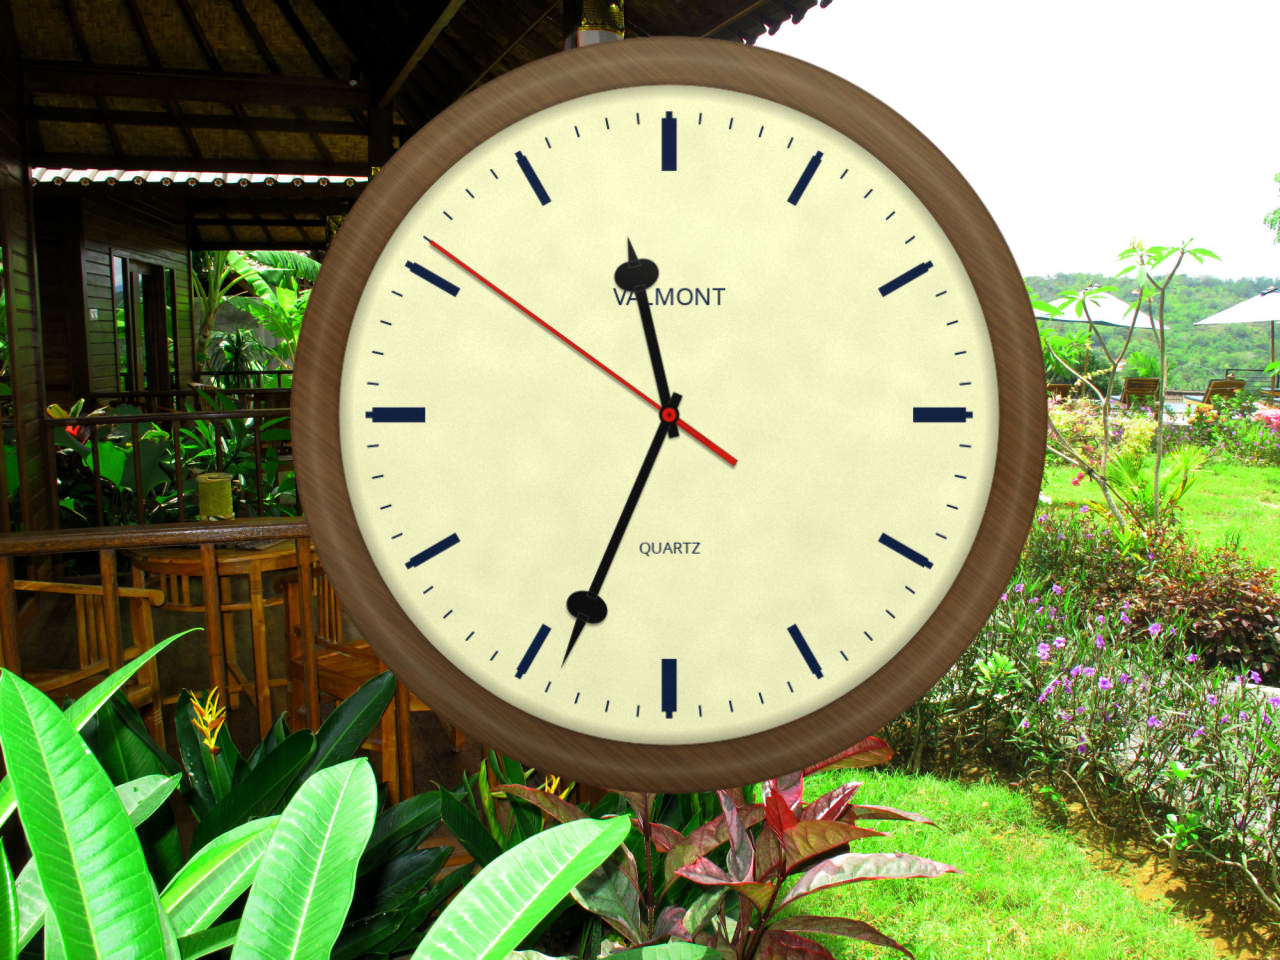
11:33:51
